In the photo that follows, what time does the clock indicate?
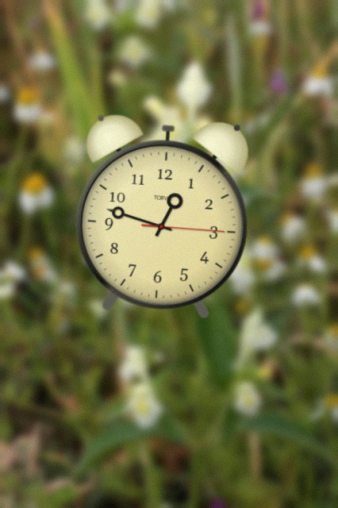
12:47:15
